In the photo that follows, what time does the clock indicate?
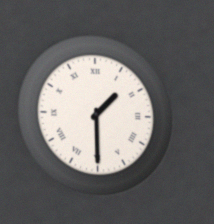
1:30
